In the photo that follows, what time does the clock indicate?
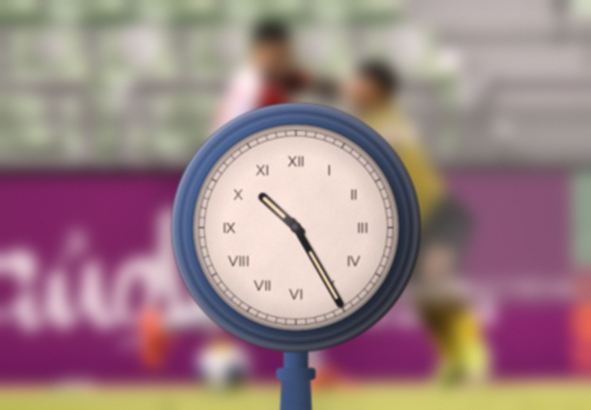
10:25
